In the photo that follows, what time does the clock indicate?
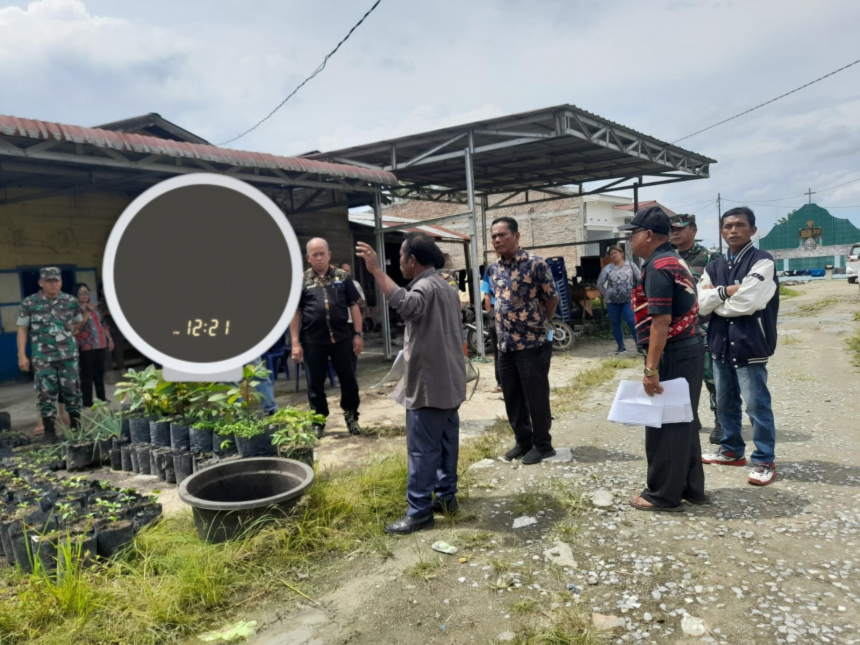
12:21
